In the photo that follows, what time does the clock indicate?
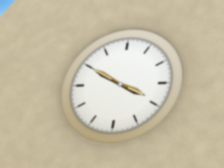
3:50
